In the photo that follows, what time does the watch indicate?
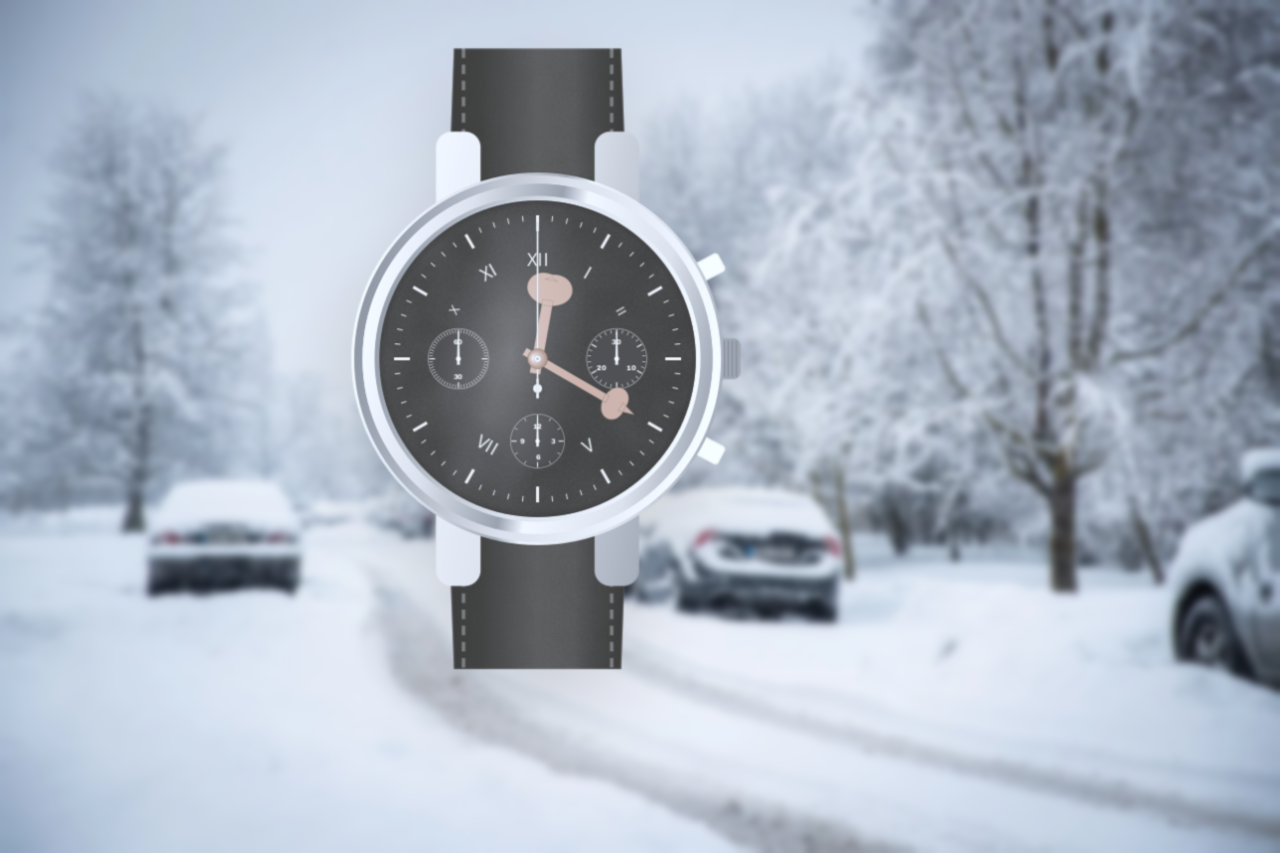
12:20
